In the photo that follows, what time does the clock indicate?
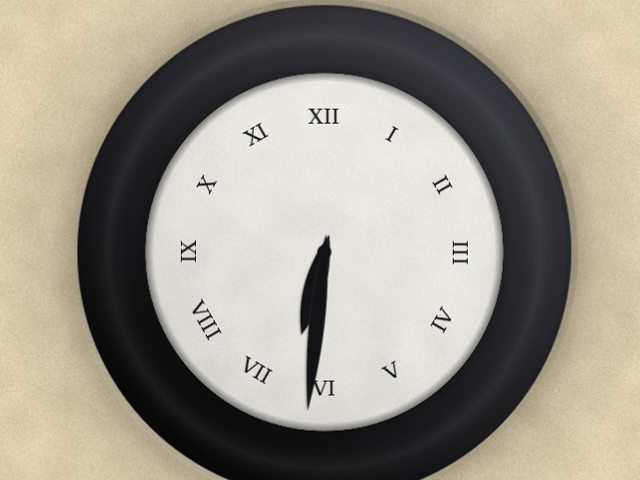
6:31
